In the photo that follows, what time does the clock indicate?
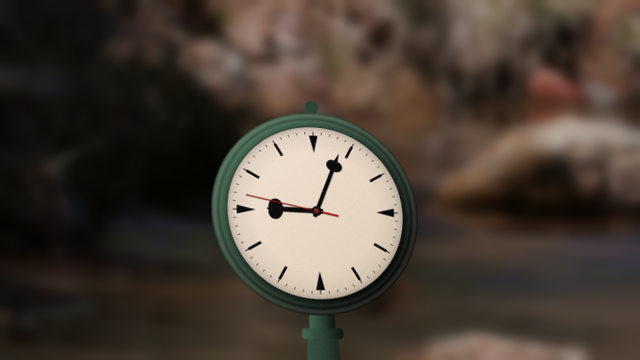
9:03:47
